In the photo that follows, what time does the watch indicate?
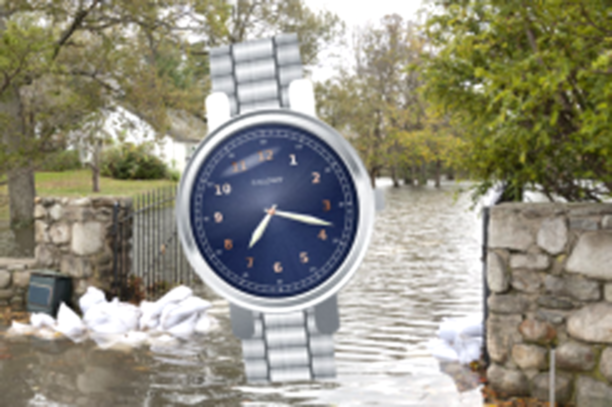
7:18
